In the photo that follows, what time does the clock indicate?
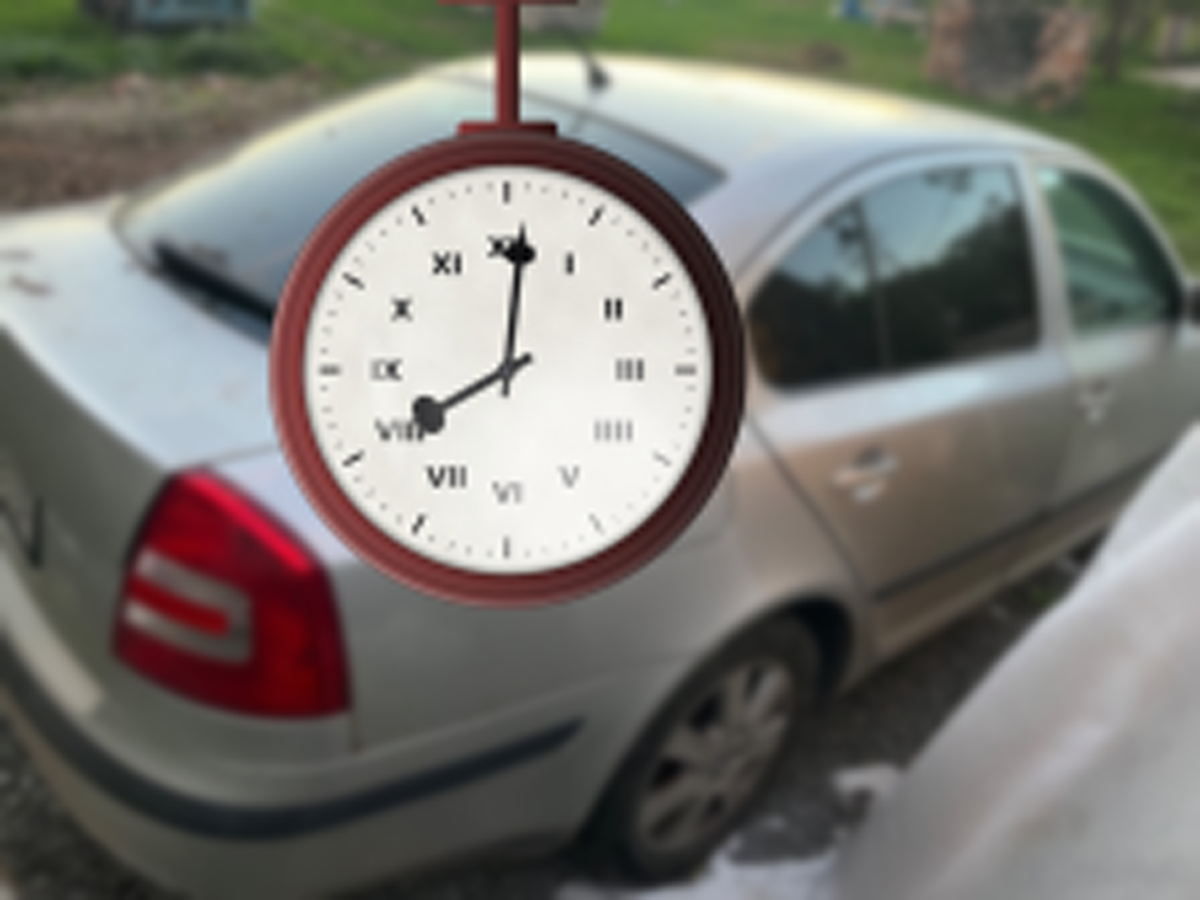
8:01
